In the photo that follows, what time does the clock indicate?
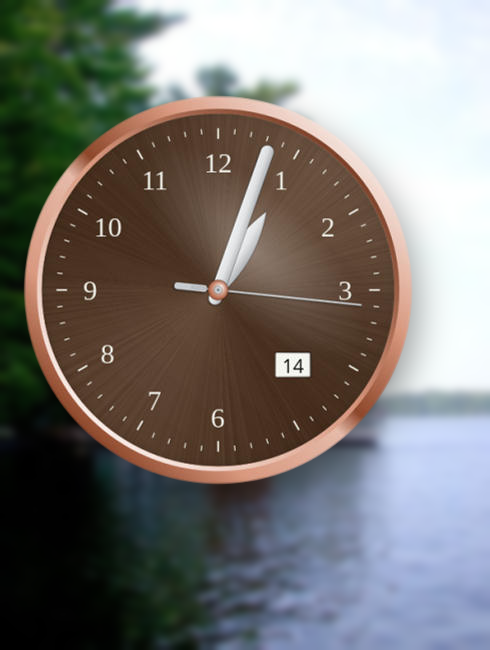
1:03:16
